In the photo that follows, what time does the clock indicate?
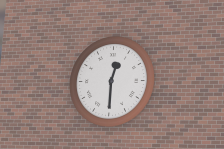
12:30
